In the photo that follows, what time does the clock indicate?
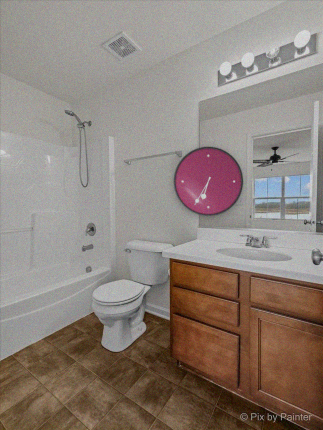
6:35
